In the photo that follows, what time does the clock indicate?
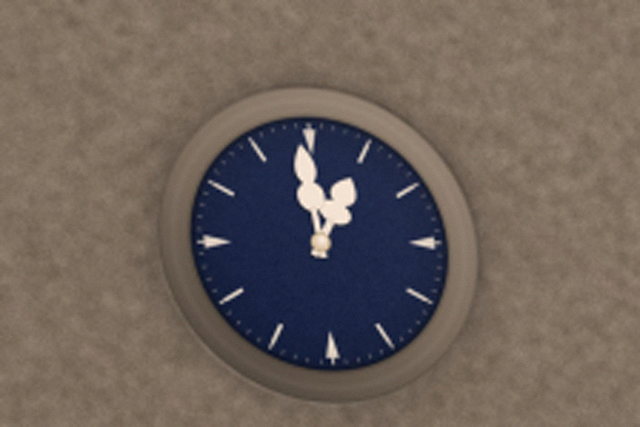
12:59
